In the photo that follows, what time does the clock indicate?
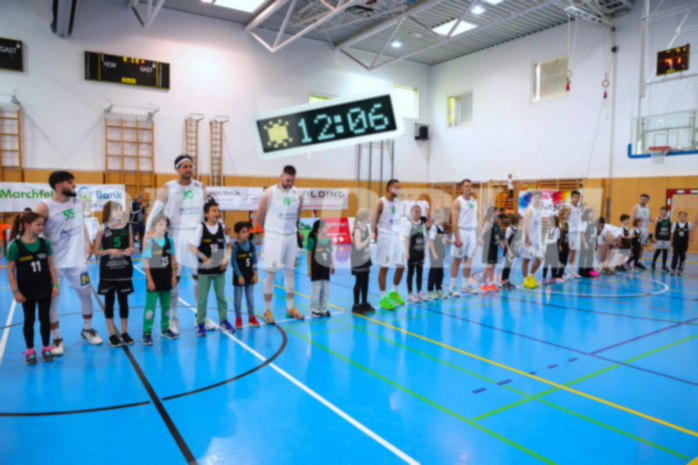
12:06
